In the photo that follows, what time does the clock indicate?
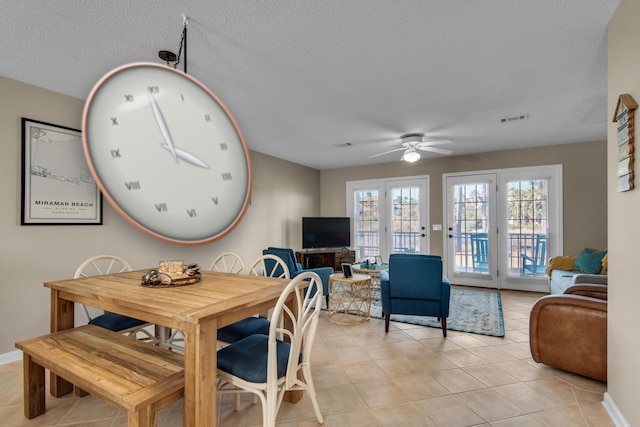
3:59
